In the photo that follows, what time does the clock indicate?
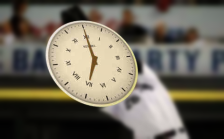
7:00
